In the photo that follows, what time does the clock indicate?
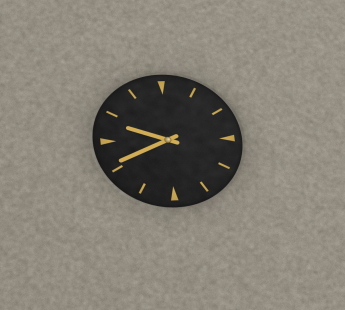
9:41
